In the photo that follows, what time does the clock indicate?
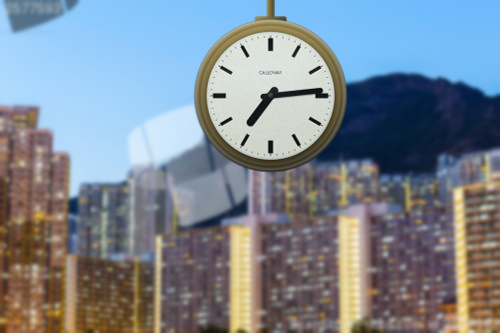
7:14
